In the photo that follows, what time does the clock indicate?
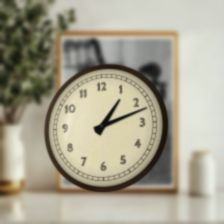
1:12
